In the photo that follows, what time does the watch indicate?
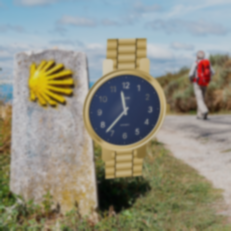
11:37
